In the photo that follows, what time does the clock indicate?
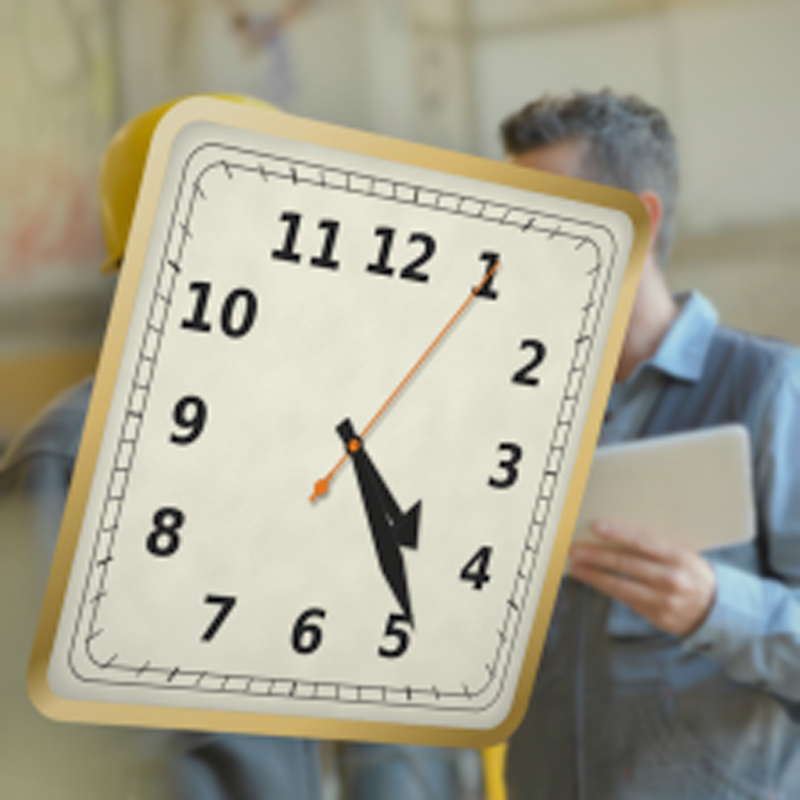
4:24:05
